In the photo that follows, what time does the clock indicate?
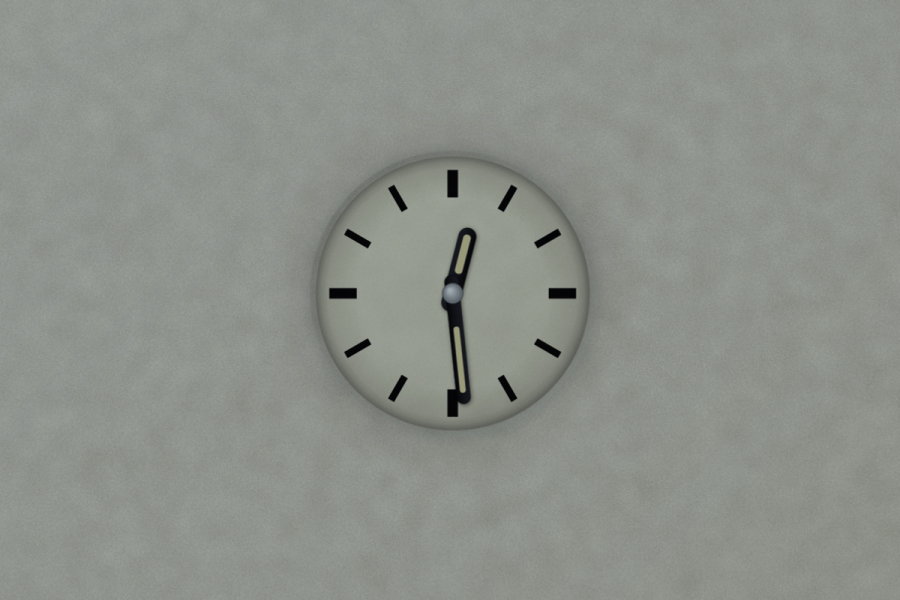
12:29
